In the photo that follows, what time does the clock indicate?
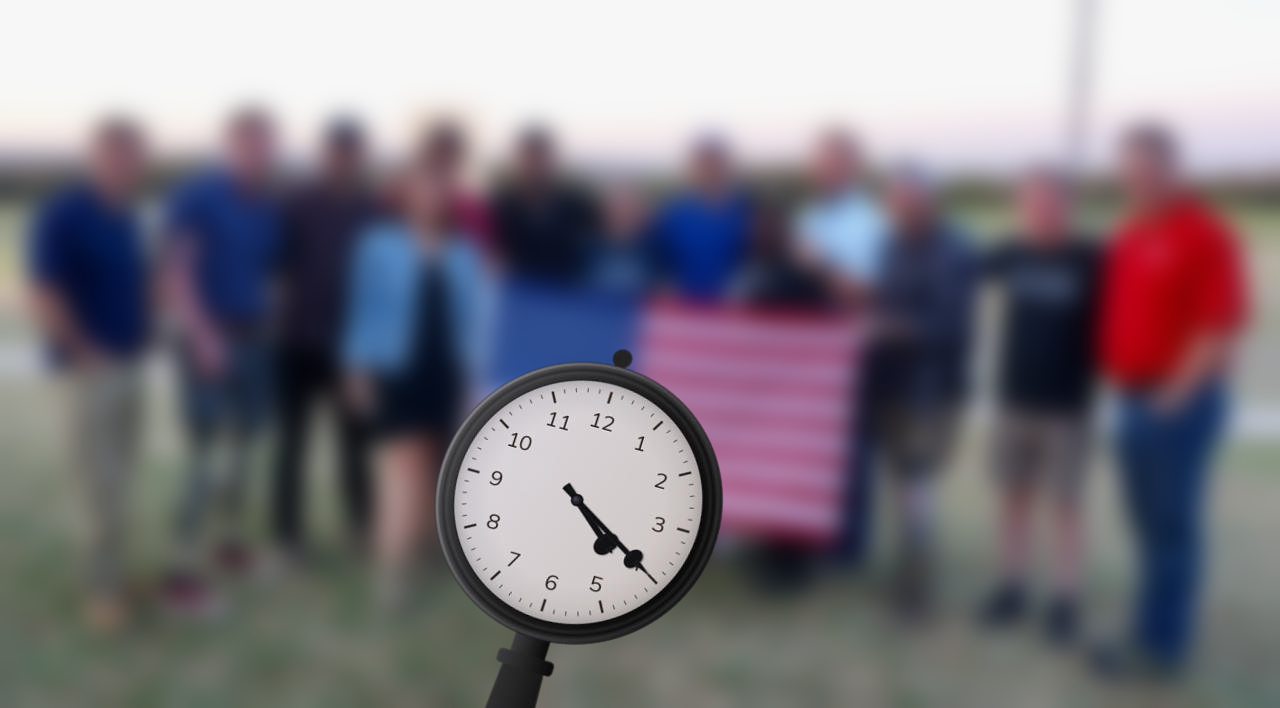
4:20
